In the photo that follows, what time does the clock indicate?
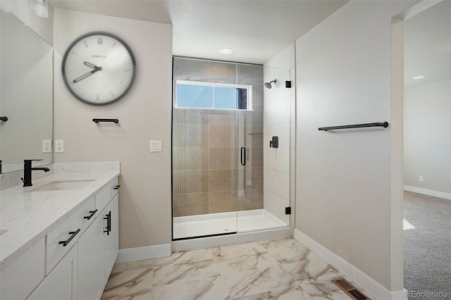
9:40
